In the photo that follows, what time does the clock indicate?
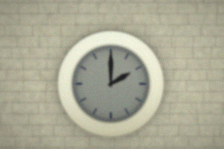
2:00
